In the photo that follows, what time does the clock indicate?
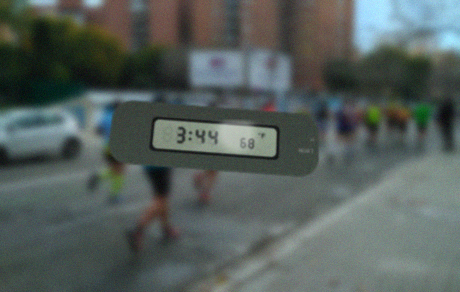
3:44
